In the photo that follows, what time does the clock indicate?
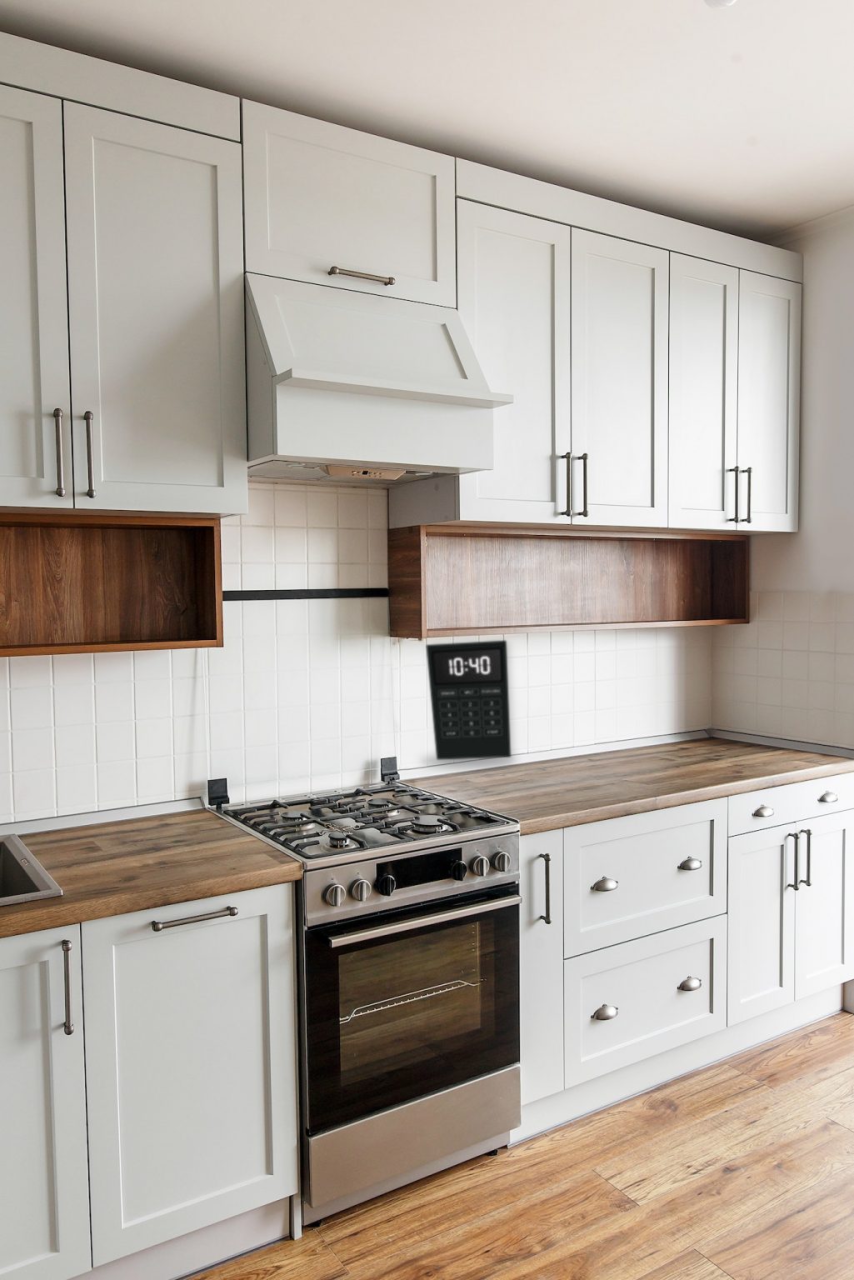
10:40
